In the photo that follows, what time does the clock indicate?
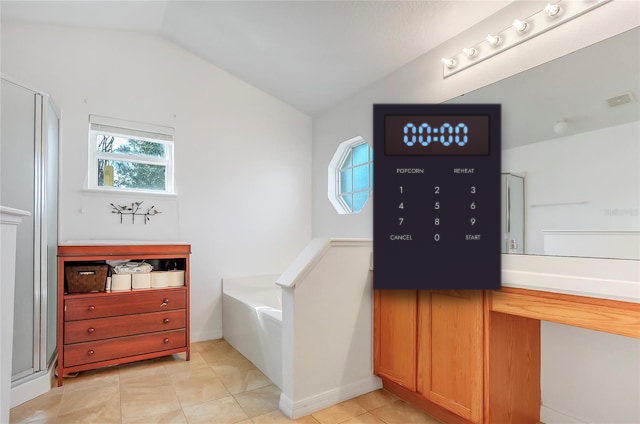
0:00
